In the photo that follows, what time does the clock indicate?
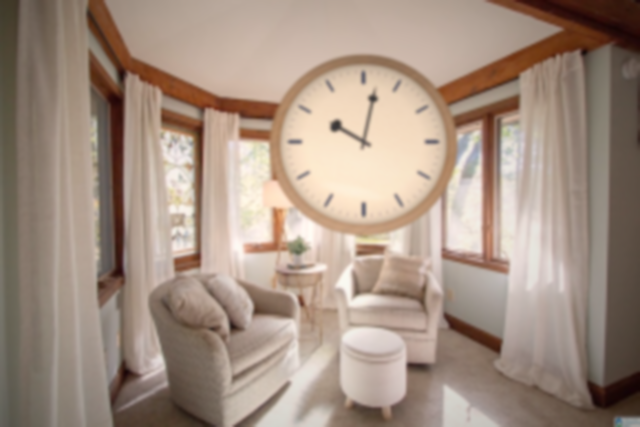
10:02
